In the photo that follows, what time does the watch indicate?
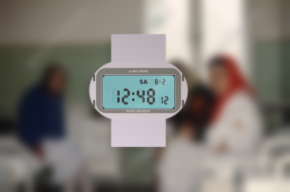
12:48
